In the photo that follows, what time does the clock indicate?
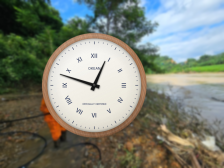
12:48
